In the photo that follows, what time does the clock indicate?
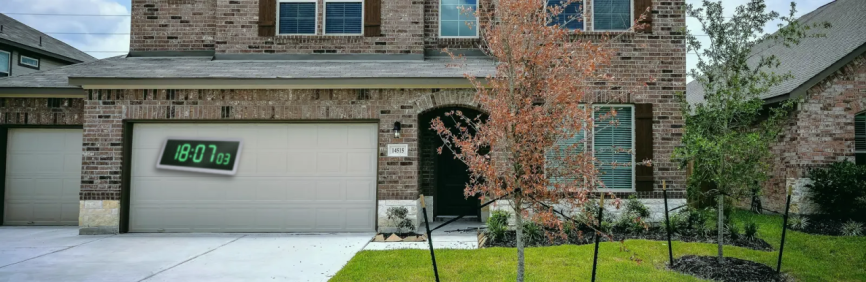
18:07:03
